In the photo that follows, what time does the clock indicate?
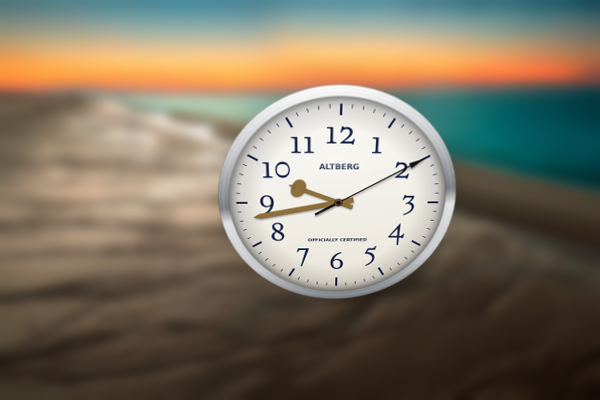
9:43:10
